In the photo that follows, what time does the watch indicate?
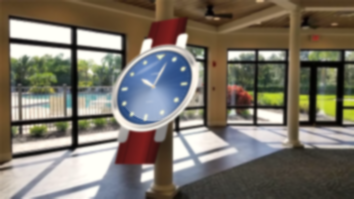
10:03
